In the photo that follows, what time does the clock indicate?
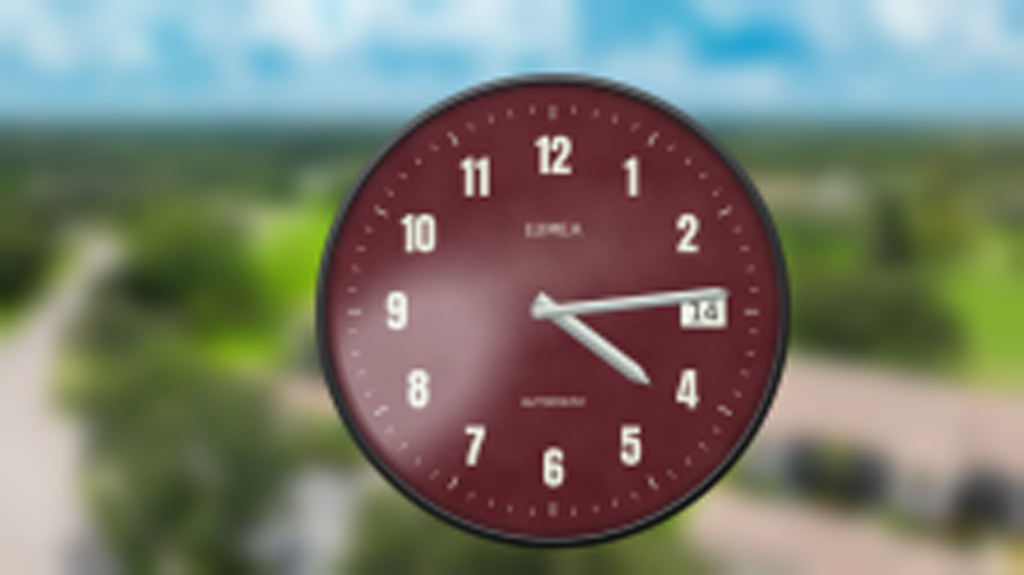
4:14
